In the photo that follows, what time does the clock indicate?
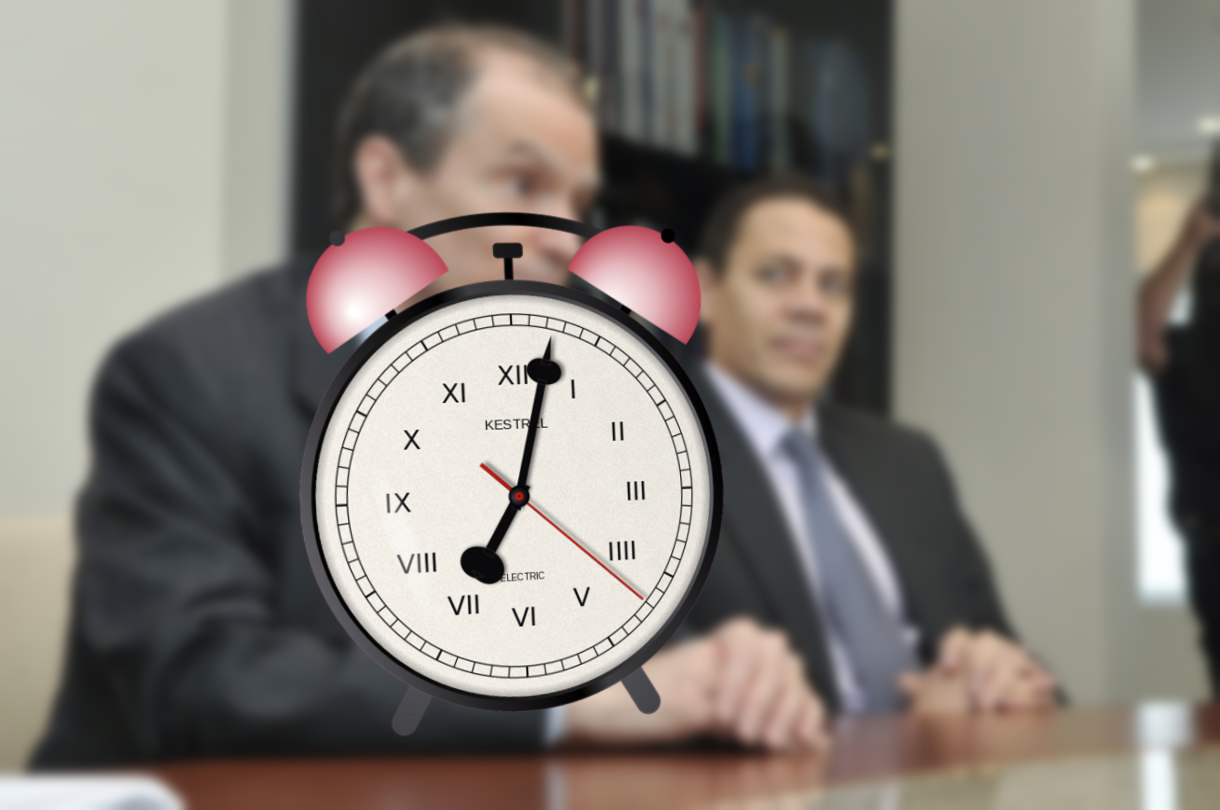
7:02:22
